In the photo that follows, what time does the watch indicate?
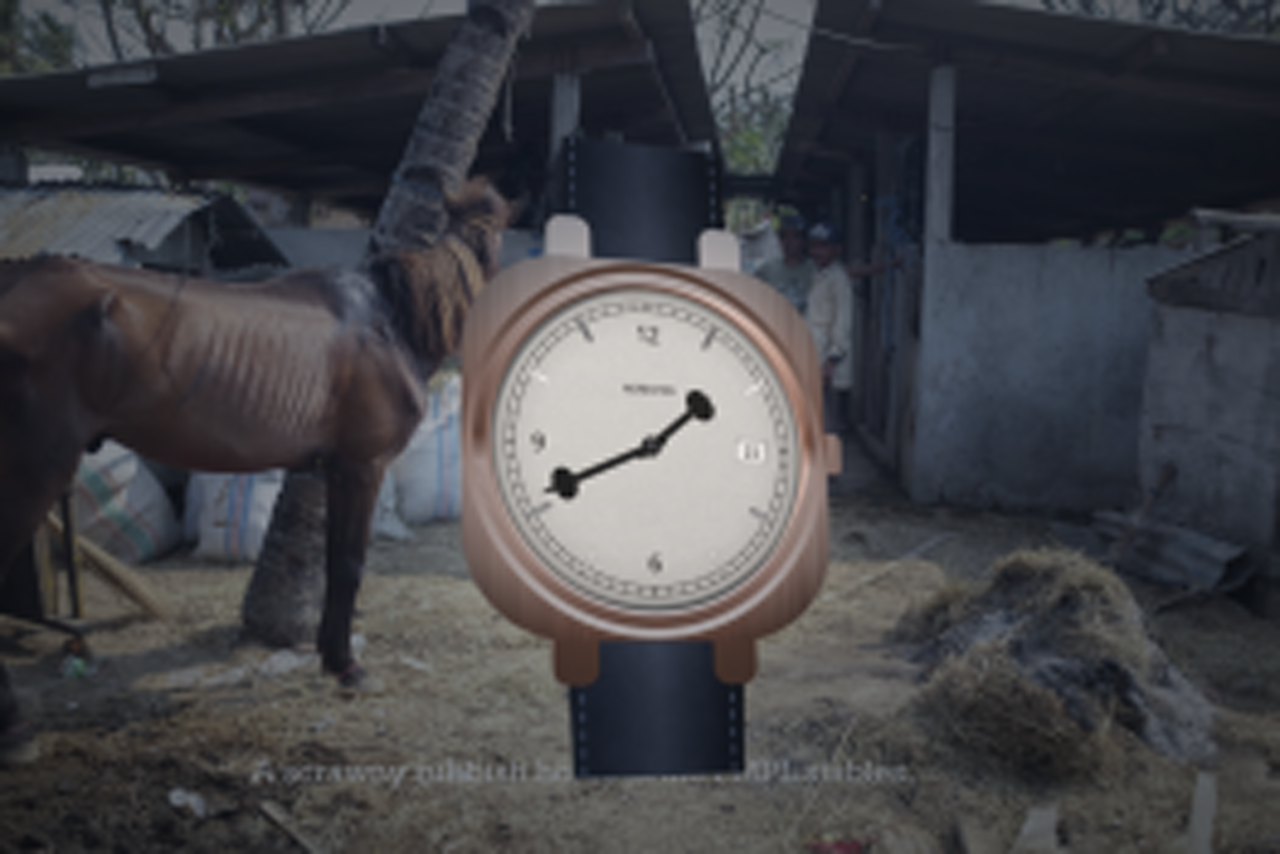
1:41
